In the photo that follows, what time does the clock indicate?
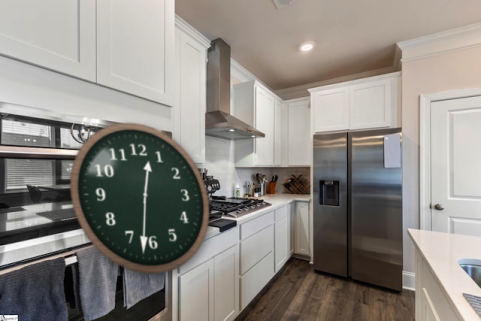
12:32
